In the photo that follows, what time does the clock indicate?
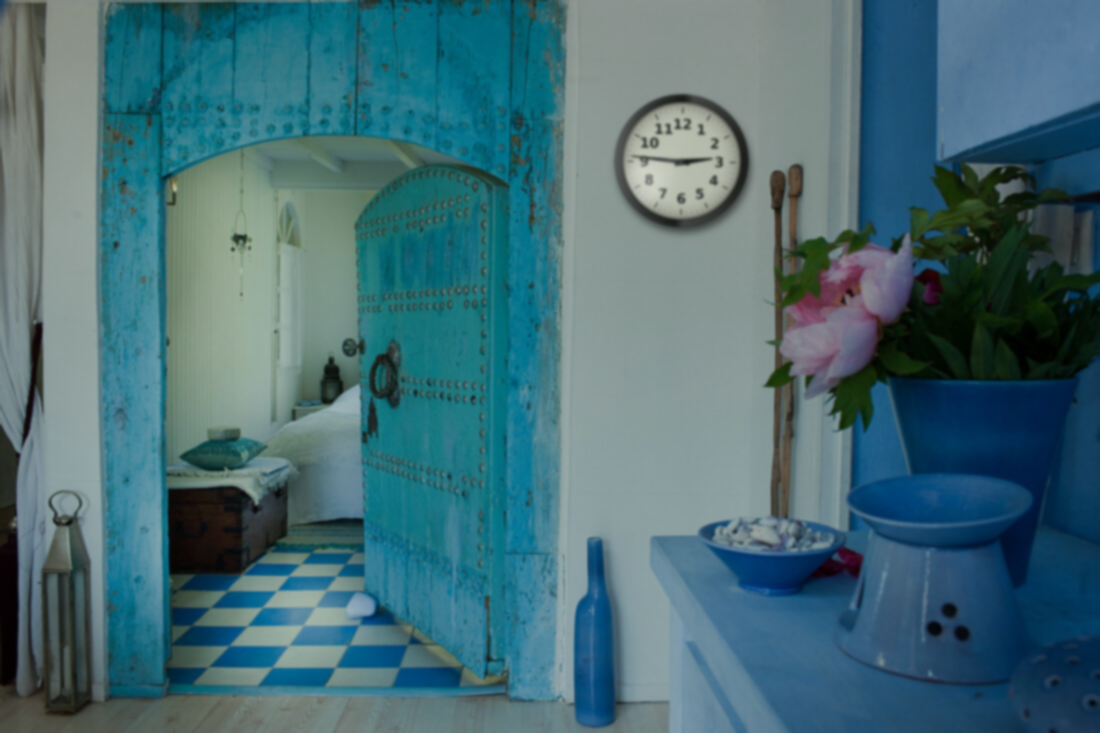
2:46
